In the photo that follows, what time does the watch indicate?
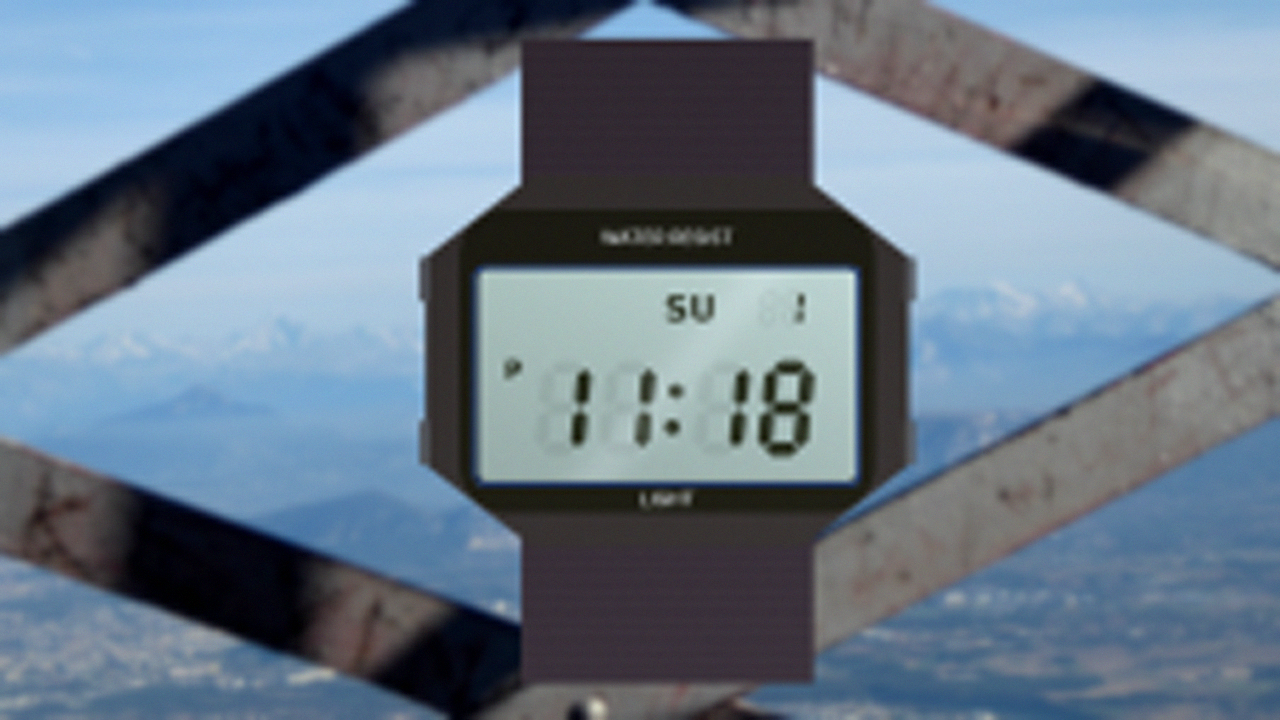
11:18
